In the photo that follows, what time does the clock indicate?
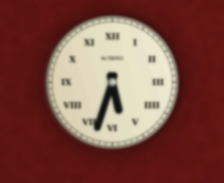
5:33
